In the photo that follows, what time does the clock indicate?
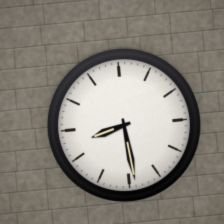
8:29
